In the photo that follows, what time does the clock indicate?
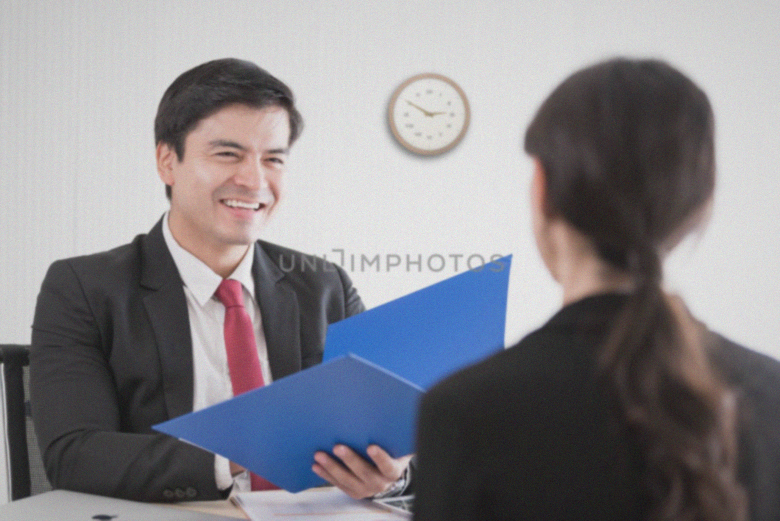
2:50
